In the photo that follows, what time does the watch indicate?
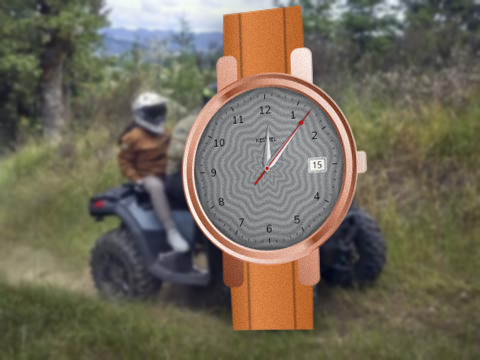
12:07:07
